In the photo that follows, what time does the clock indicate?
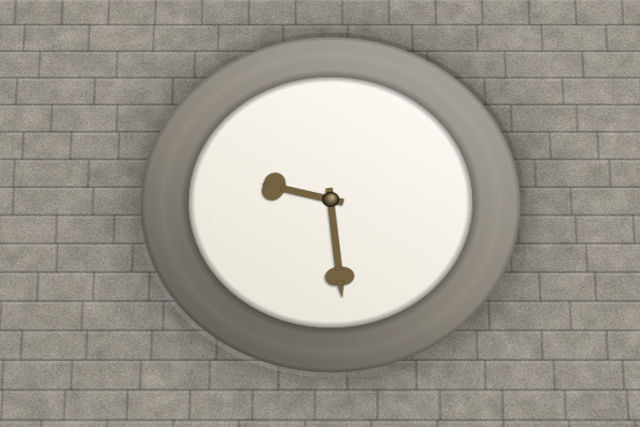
9:29
